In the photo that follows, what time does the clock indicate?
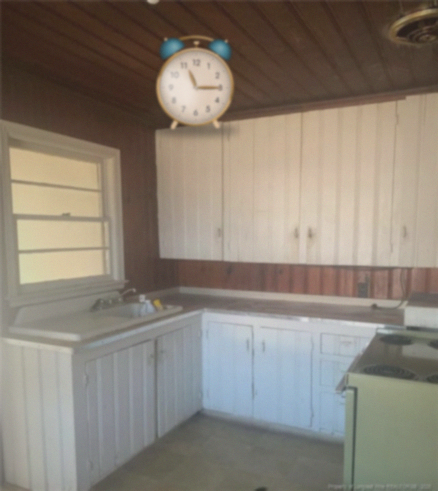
11:15
